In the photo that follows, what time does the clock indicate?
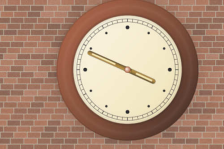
3:49
